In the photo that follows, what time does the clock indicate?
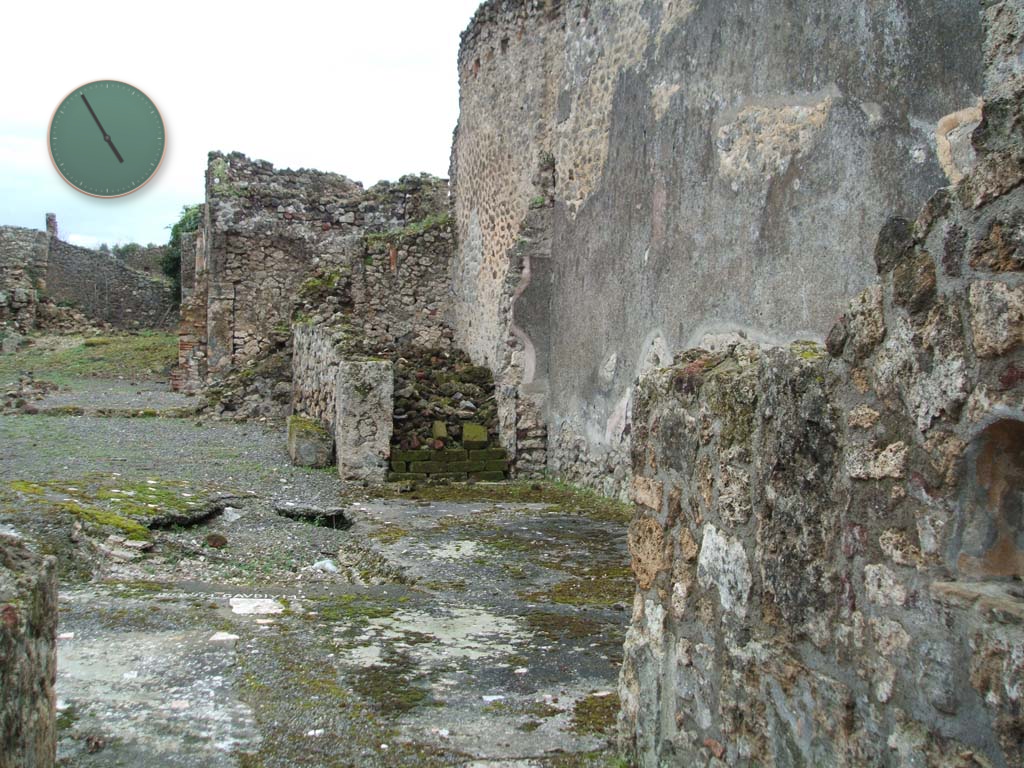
4:55
